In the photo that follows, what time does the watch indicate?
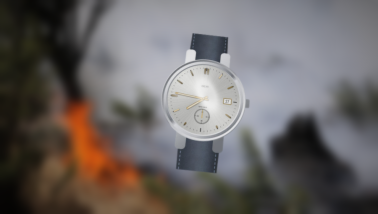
7:46
